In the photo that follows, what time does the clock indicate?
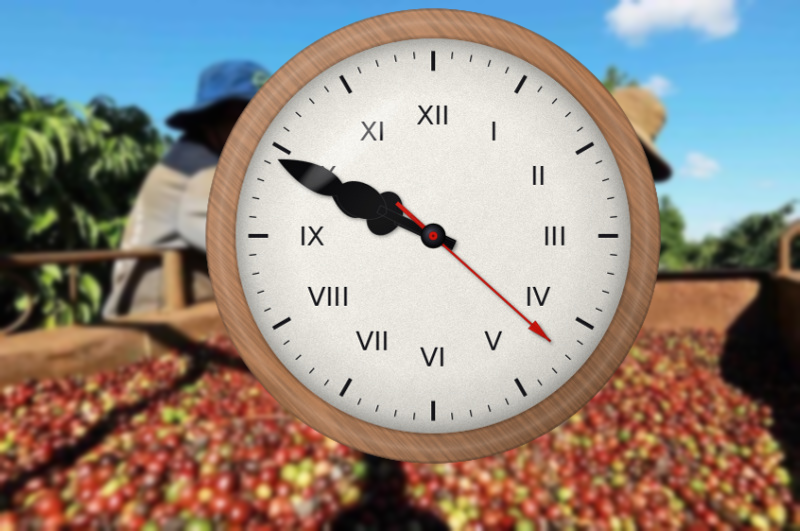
9:49:22
